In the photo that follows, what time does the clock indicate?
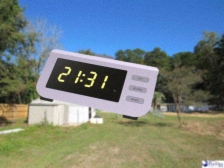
21:31
